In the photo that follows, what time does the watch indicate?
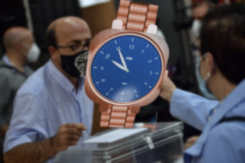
9:55
